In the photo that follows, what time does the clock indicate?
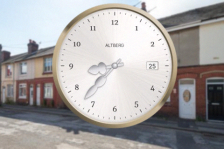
8:37
